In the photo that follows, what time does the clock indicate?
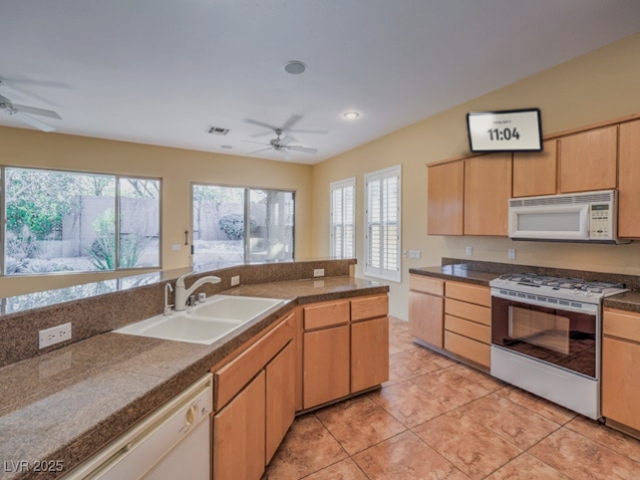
11:04
